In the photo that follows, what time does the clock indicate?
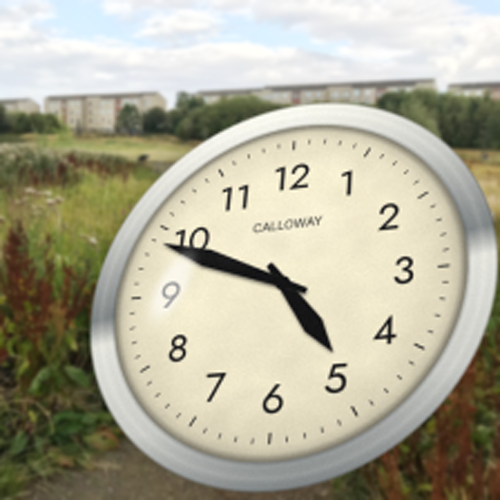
4:49
